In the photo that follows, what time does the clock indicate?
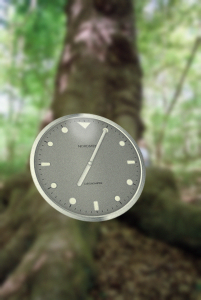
7:05
